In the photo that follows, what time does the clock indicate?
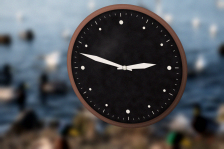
2:48
